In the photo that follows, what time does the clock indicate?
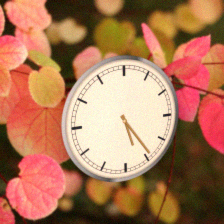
5:24
